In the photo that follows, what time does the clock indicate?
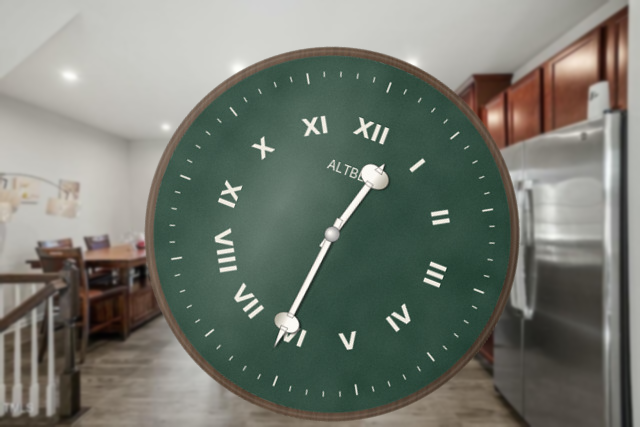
12:31
